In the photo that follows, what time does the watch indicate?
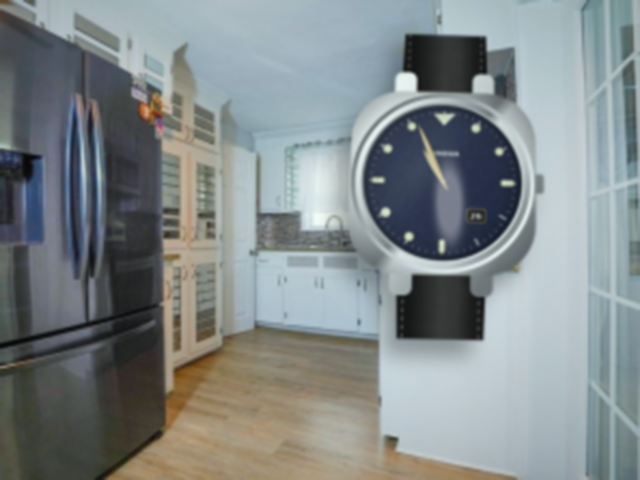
10:56
